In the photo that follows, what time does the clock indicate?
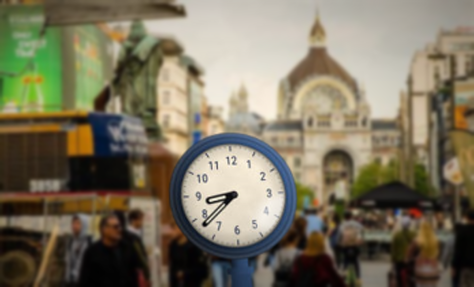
8:38
